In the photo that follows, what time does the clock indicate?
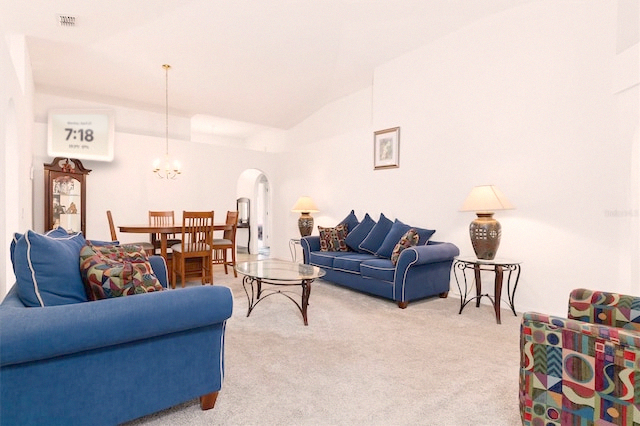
7:18
